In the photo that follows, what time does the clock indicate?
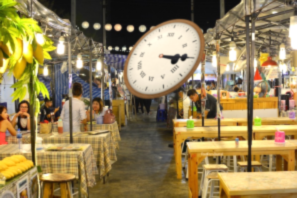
3:15
